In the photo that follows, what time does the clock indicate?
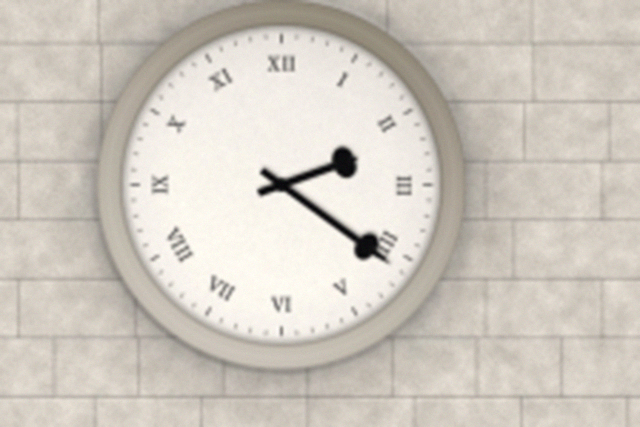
2:21
